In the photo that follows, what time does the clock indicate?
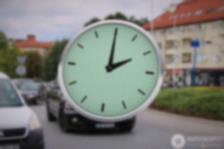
2:00
